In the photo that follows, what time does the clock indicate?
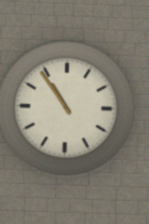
10:54
